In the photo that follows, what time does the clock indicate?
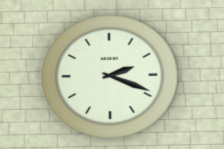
2:19
